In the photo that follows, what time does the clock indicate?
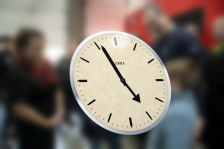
4:56
